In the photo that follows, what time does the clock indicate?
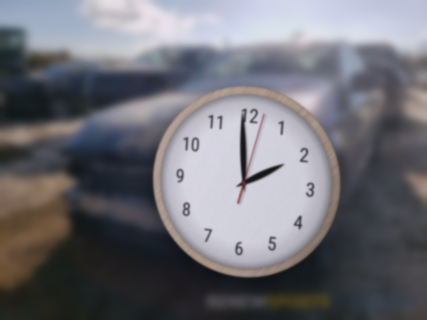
1:59:02
